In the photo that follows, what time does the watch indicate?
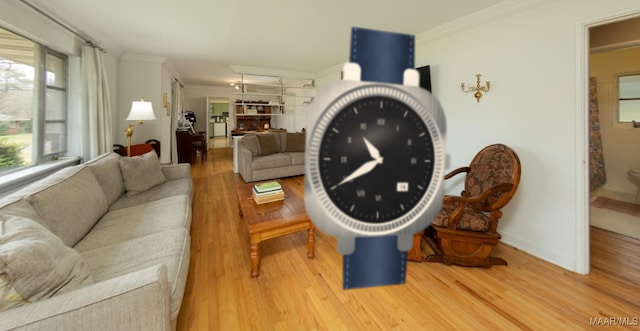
10:40
